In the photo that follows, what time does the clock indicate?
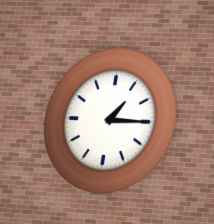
1:15
